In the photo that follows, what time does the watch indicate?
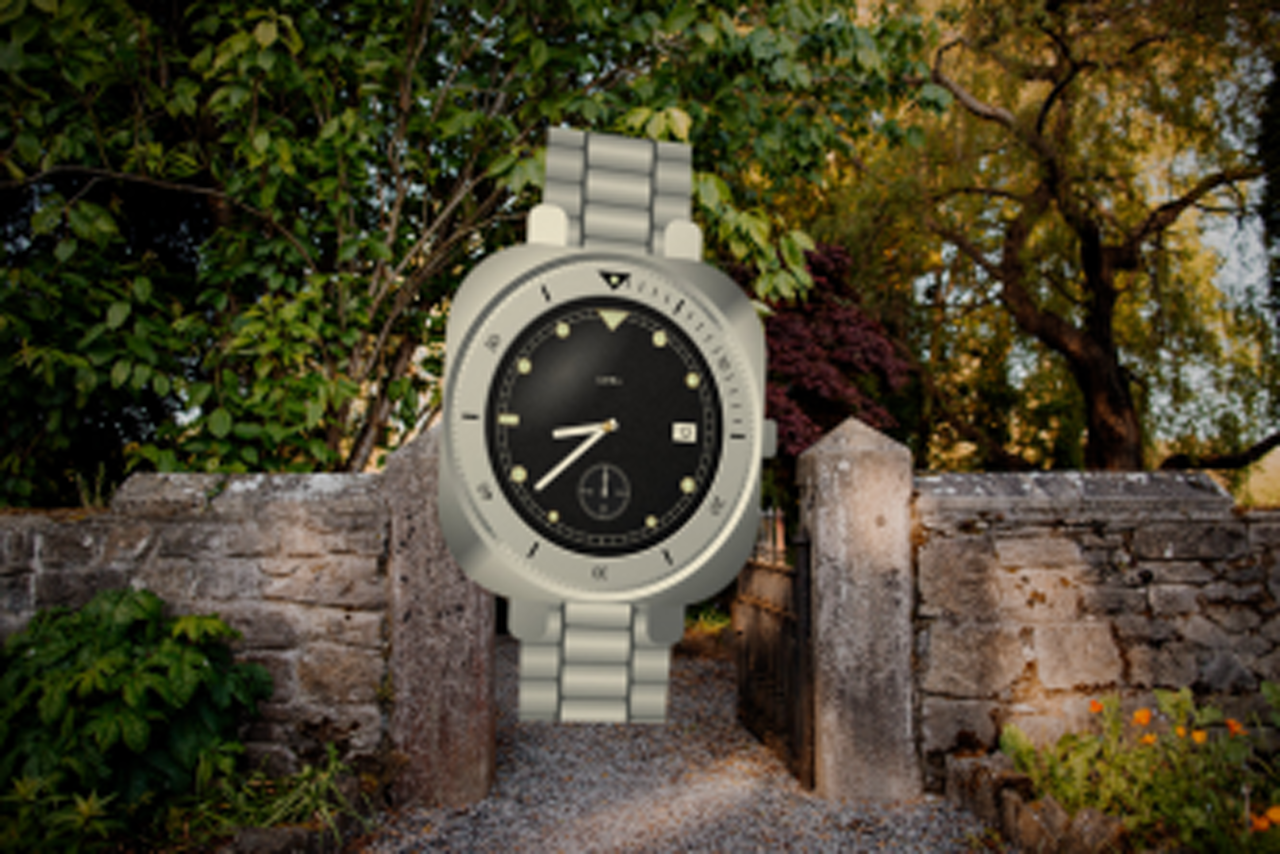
8:38
